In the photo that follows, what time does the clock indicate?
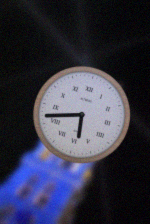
5:42
